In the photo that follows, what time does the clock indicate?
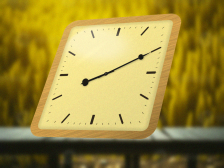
8:10
